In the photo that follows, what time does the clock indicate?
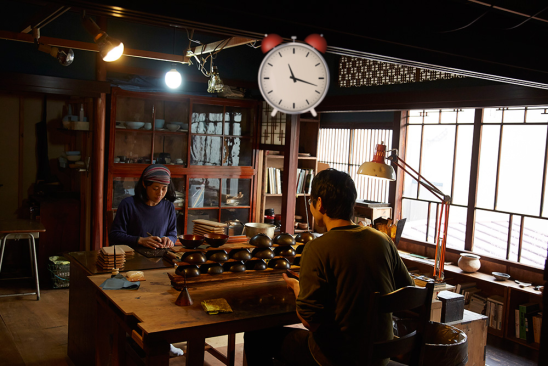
11:18
